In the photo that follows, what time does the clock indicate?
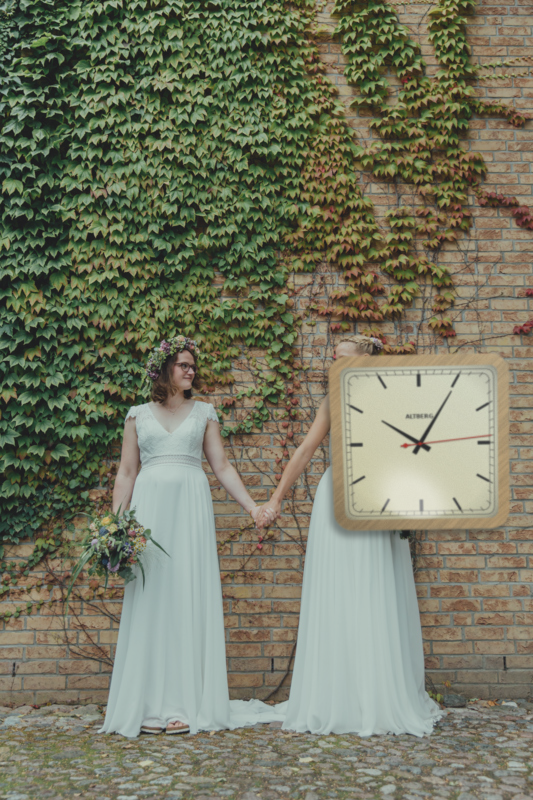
10:05:14
